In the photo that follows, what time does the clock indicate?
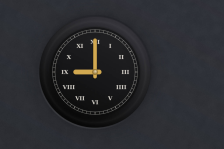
9:00
